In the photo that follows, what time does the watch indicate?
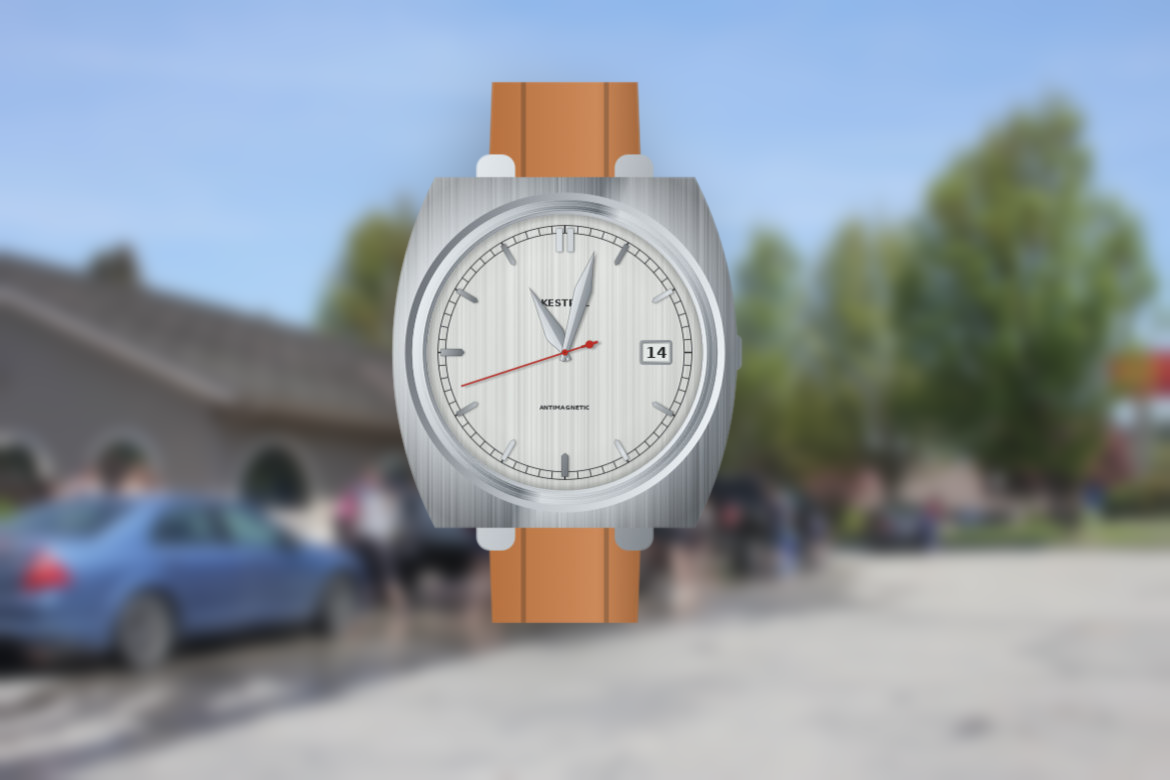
11:02:42
